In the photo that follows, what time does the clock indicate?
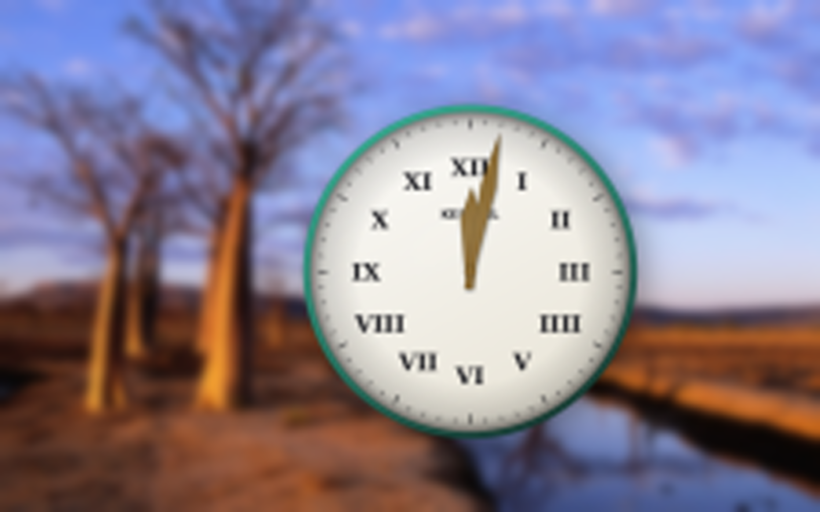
12:02
